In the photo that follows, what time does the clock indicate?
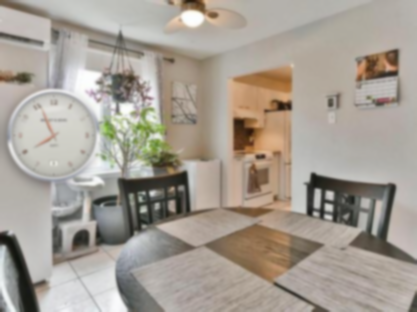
7:56
